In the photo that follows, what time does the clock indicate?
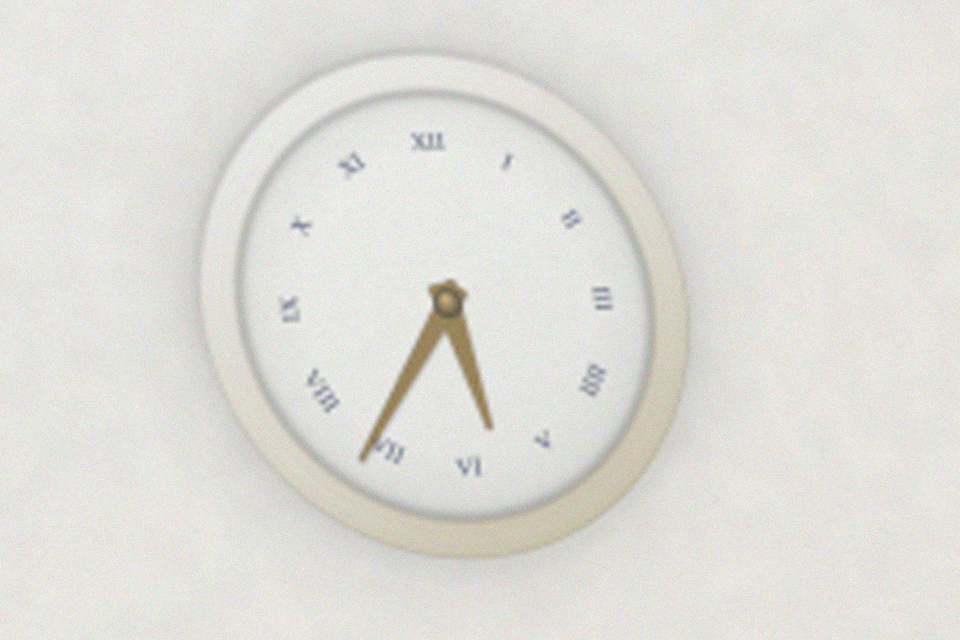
5:36
